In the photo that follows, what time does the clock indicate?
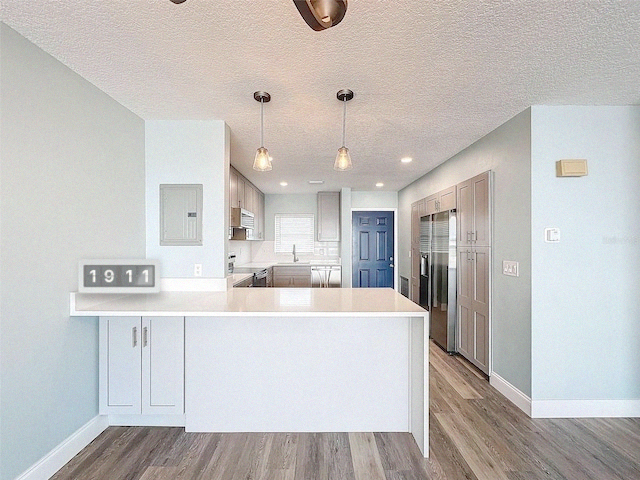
19:11
